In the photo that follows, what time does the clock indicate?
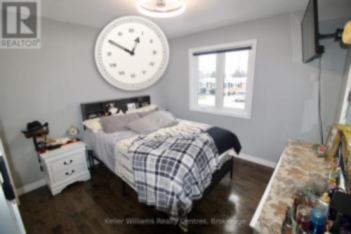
12:50
